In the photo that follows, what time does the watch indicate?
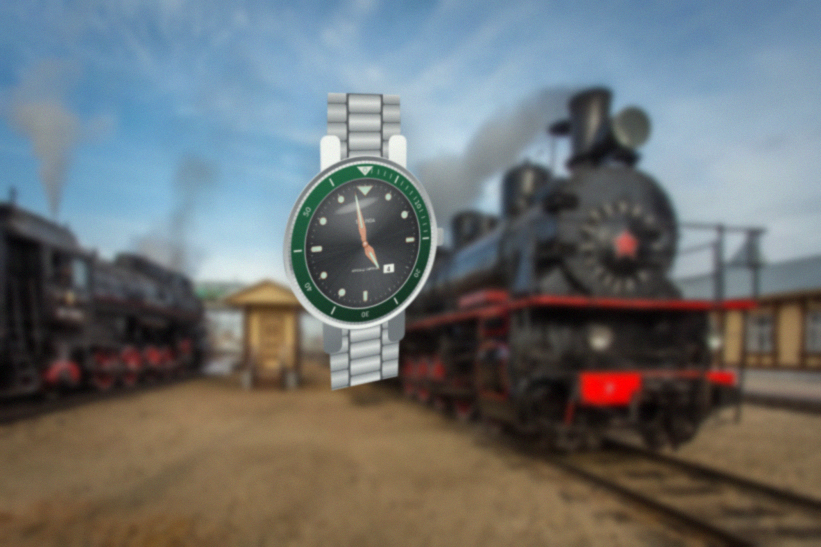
4:58
